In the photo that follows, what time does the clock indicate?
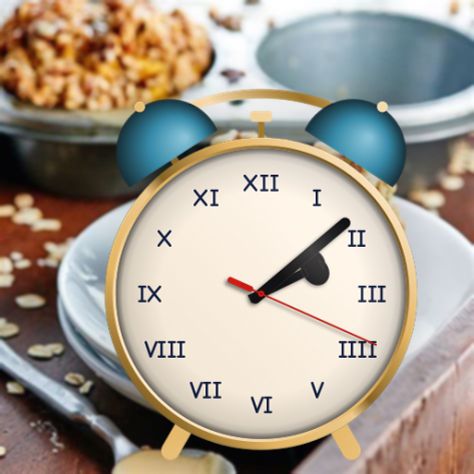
2:08:19
